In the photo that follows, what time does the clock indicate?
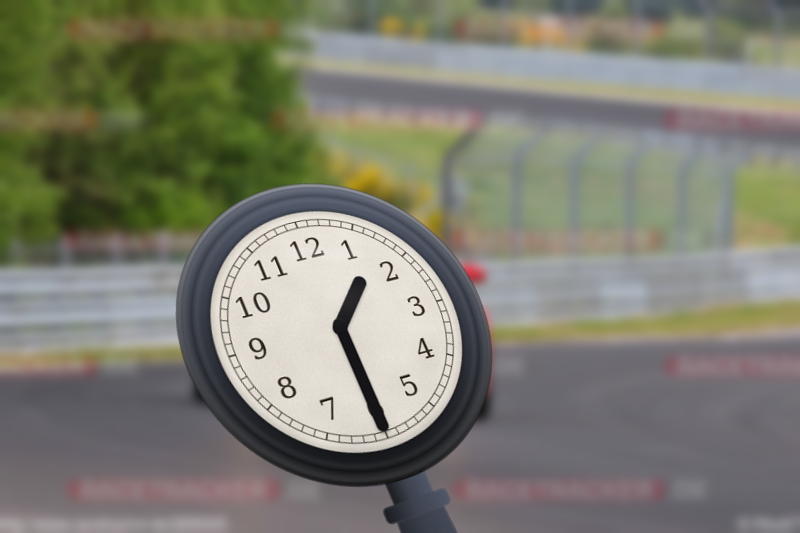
1:30
